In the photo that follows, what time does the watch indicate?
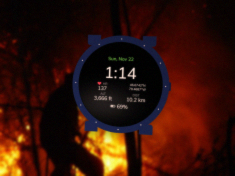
1:14
